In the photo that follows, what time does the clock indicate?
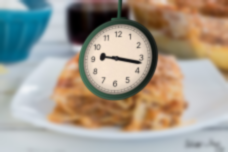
9:17
